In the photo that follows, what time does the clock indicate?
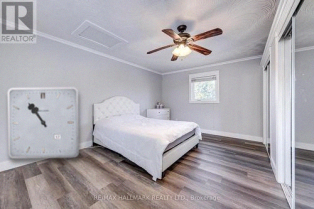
10:54
